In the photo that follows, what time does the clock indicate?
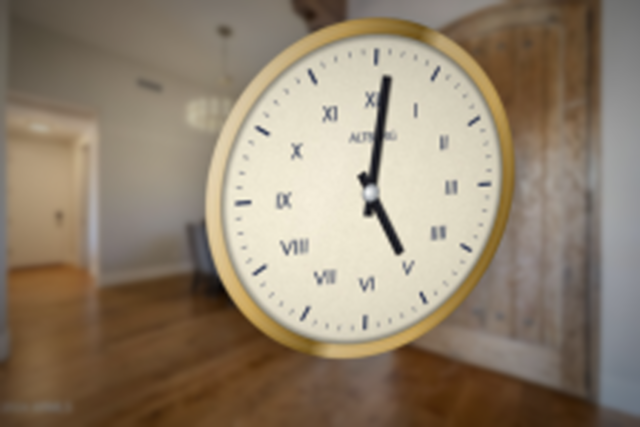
5:01
